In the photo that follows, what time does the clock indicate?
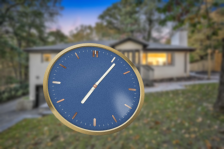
7:06
